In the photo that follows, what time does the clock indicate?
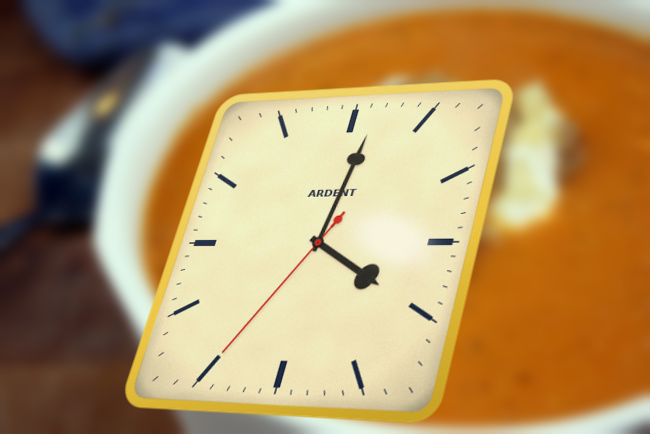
4:01:35
